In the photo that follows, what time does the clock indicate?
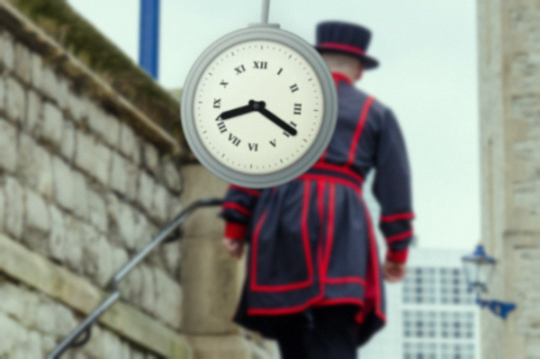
8:20
